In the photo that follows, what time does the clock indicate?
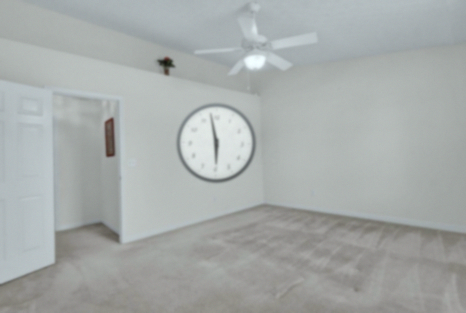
5:58
